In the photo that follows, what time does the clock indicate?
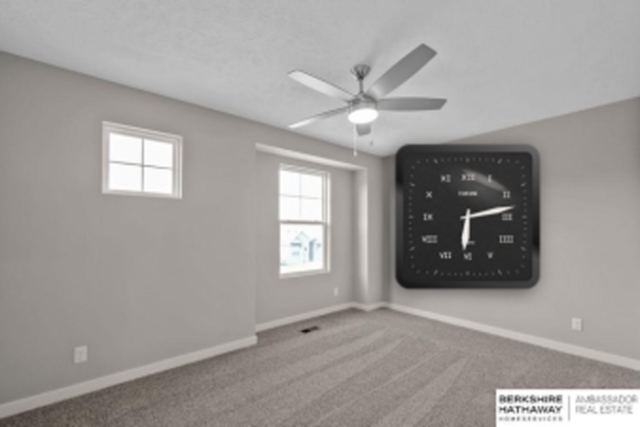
6:13
